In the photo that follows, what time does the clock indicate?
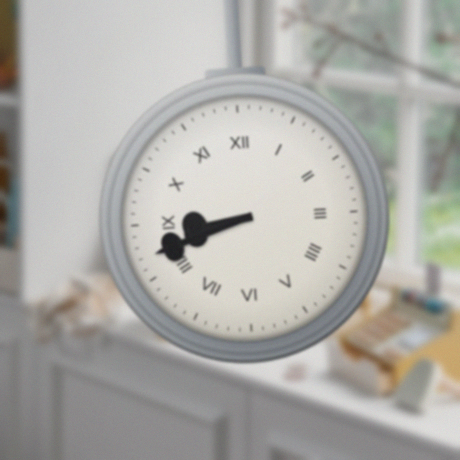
8:42
